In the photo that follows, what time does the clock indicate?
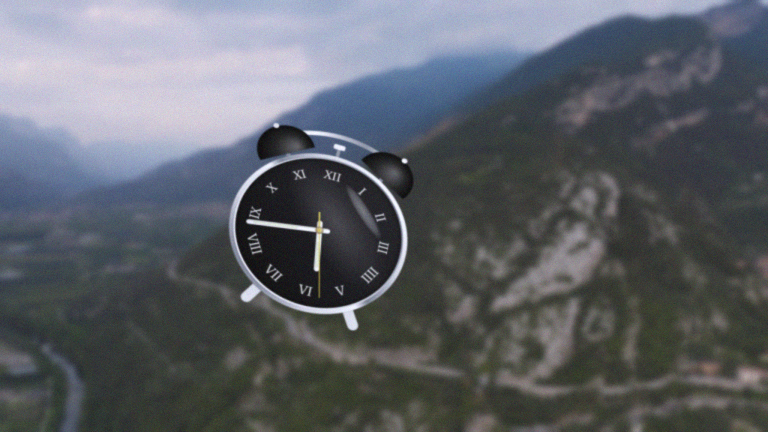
5:43:28
